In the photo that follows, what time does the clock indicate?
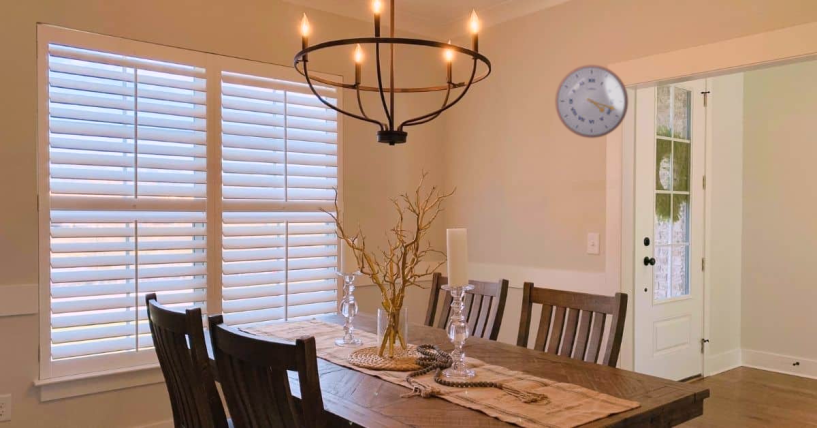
4:18
